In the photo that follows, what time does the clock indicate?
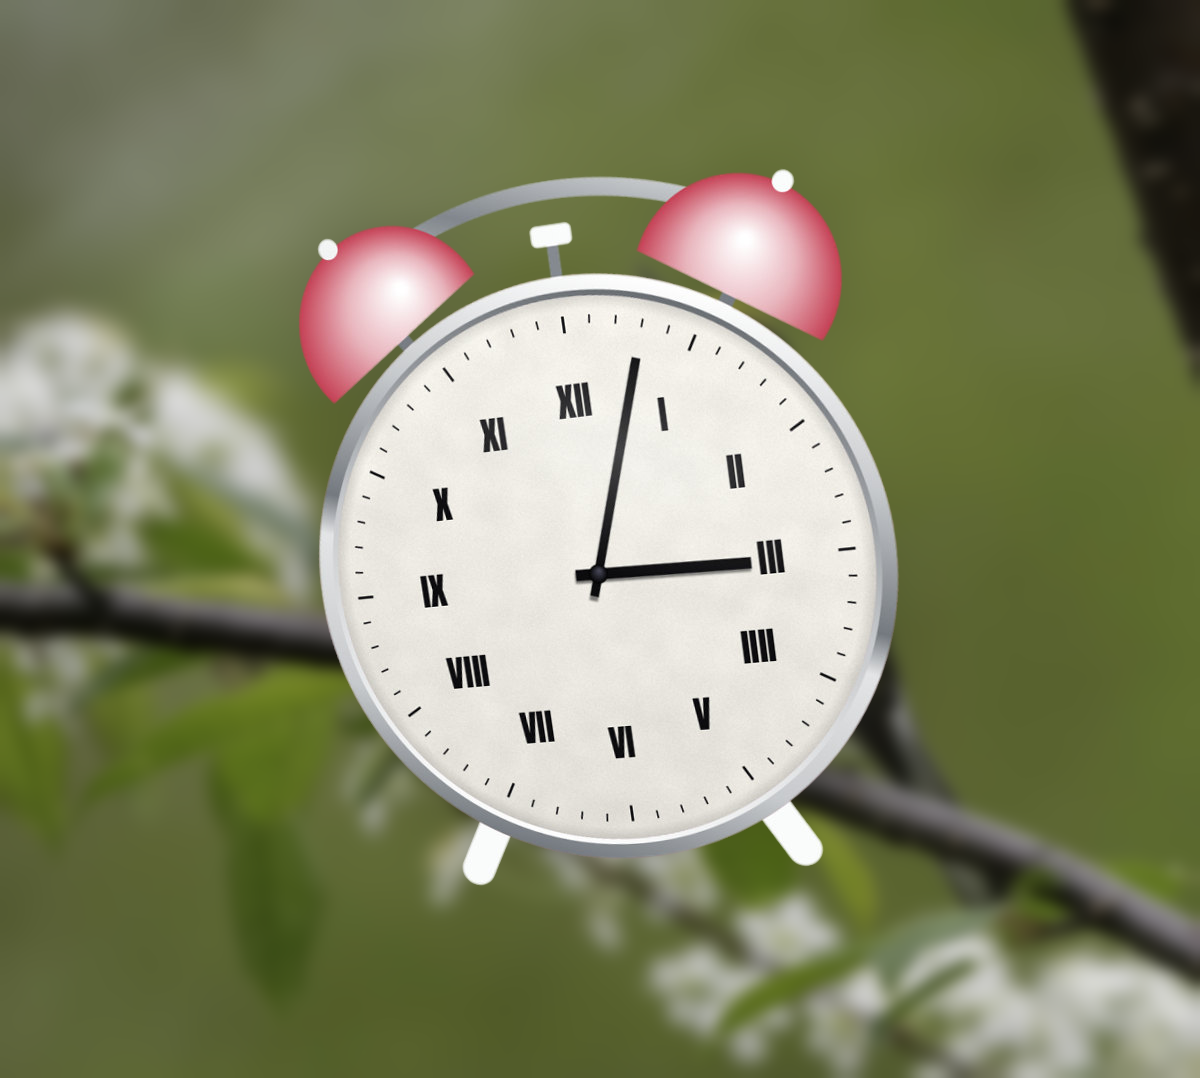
3:03
